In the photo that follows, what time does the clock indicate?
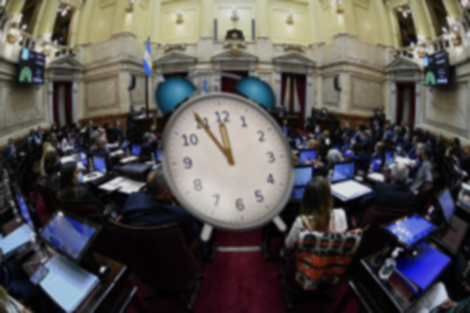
11:55
